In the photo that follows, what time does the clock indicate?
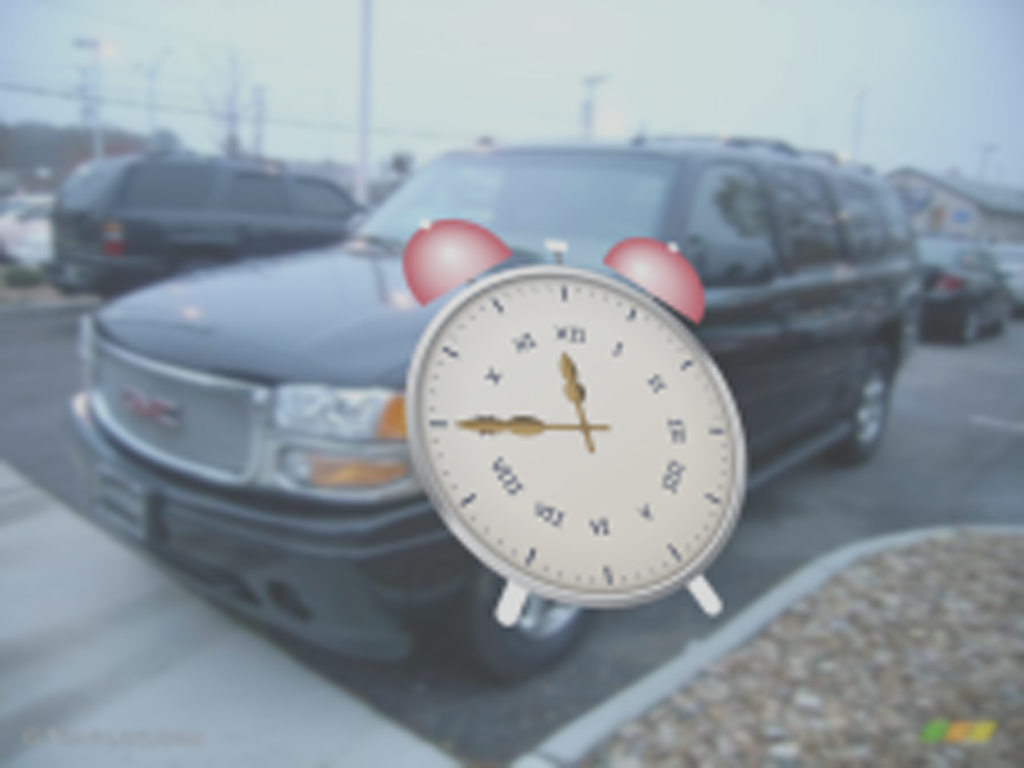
11:45
